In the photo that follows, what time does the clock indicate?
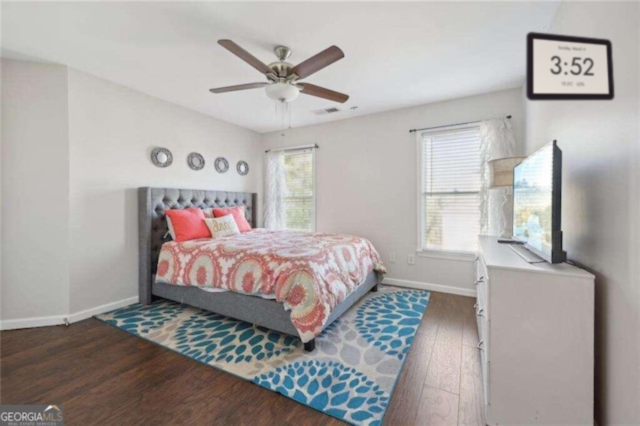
3:52
